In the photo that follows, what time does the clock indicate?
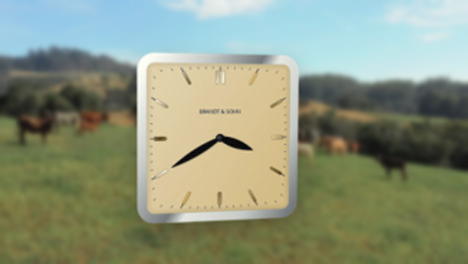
3:40
